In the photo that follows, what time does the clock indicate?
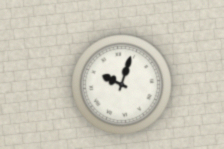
10:04
